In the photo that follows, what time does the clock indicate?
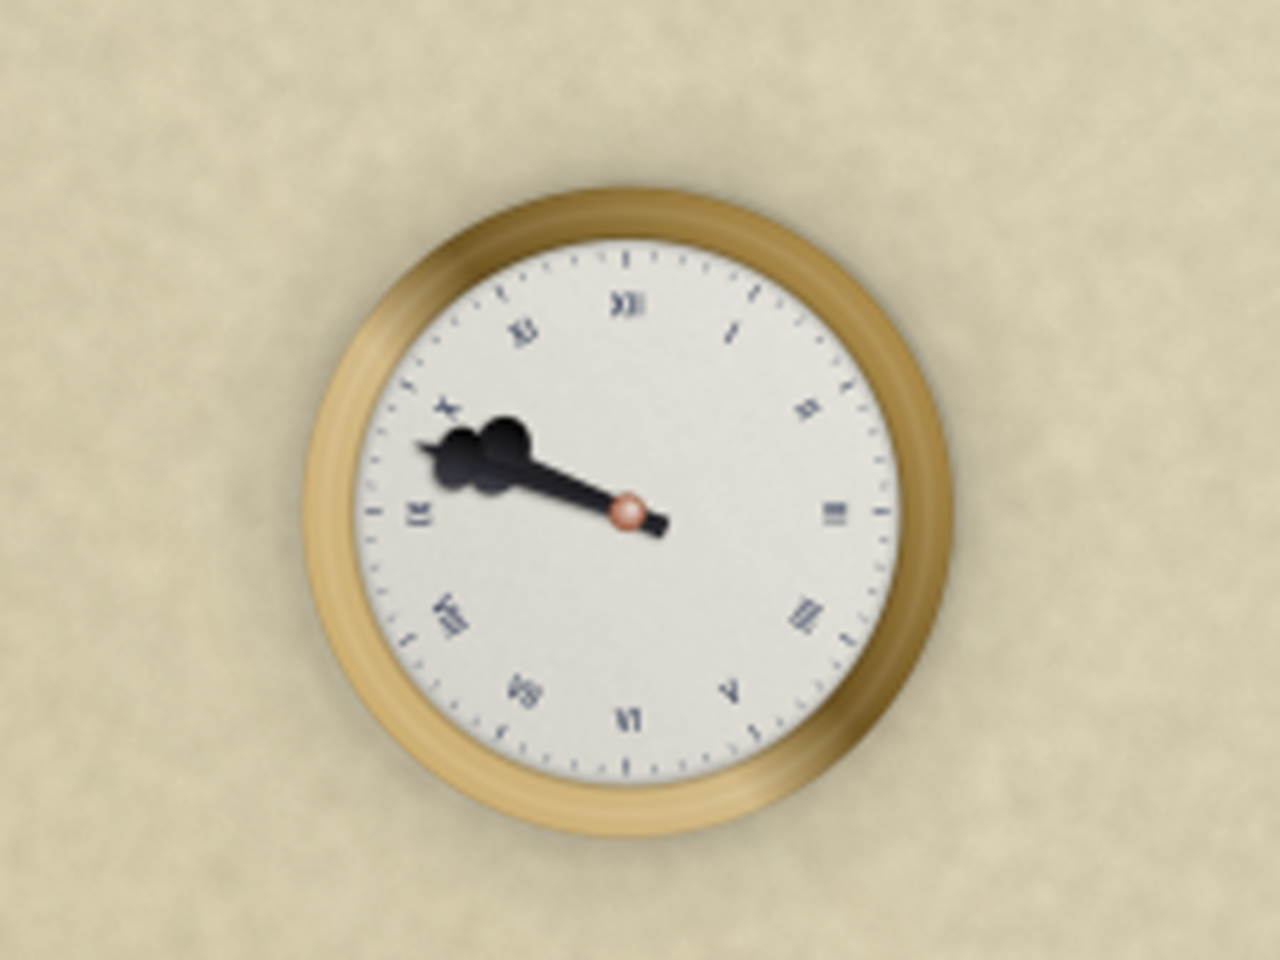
9:48
